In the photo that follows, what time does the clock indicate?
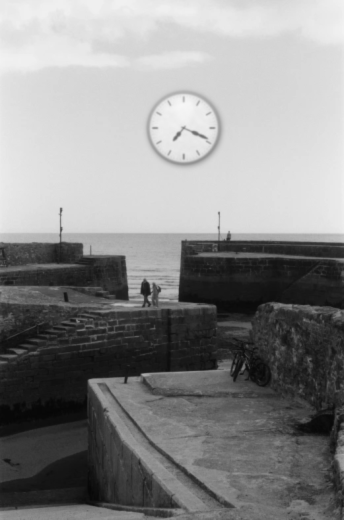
7:19
